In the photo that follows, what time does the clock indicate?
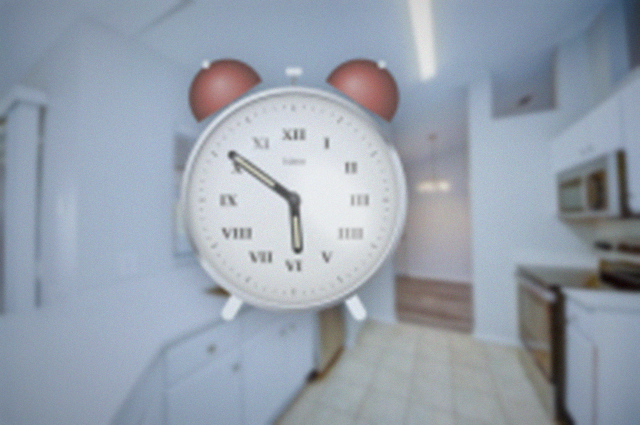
5:51
